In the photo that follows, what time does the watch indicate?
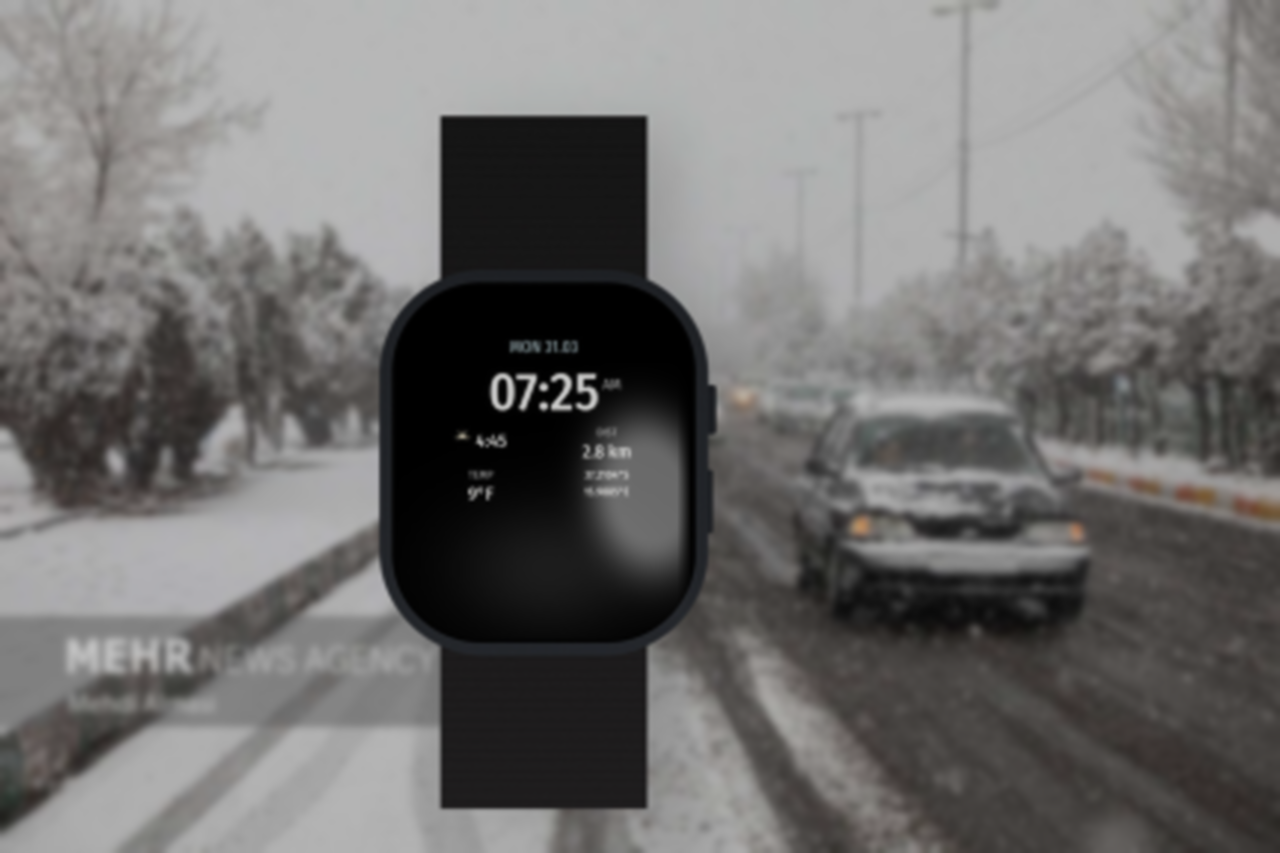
7:25
